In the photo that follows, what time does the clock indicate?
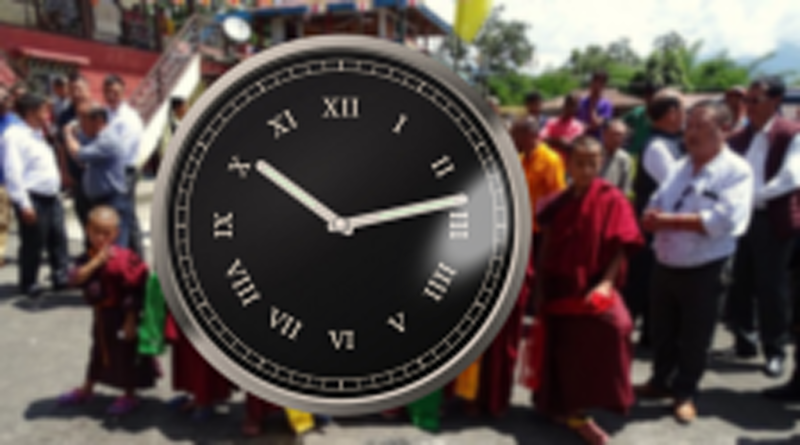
10:13
